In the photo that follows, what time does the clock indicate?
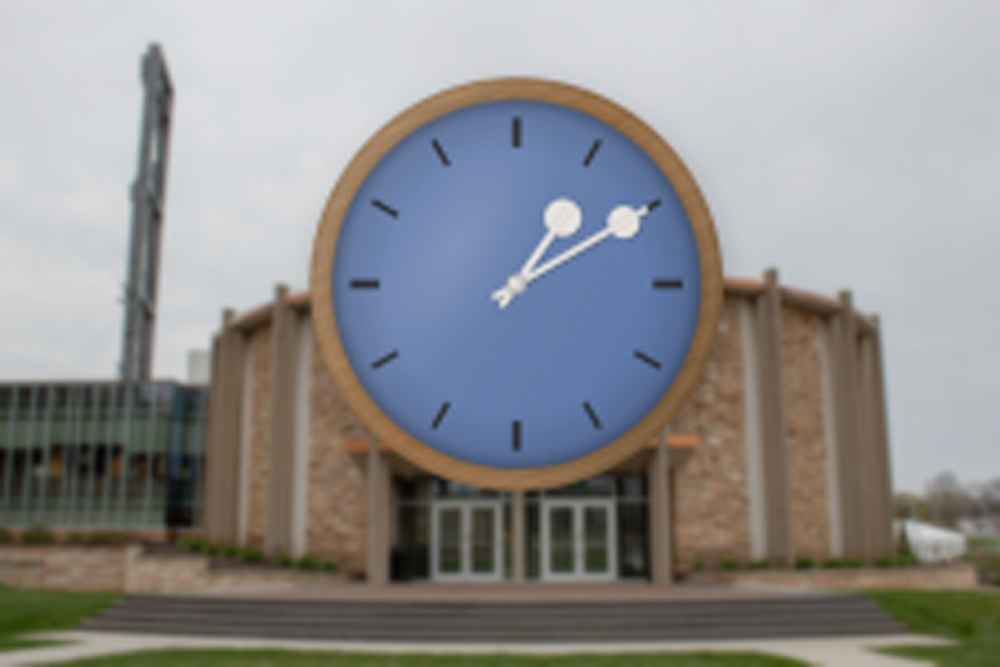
1:10
